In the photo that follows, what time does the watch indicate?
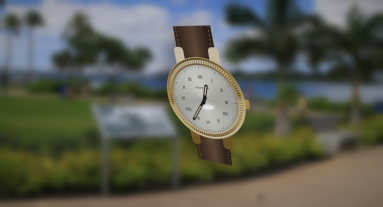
12:36
